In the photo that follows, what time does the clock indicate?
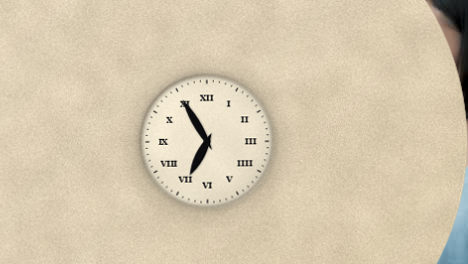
6:55
